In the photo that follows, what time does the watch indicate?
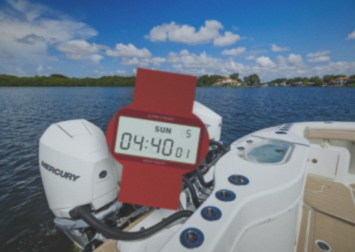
4:40:01
